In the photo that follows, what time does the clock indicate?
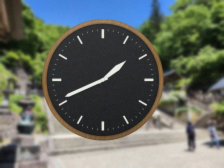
1:41
